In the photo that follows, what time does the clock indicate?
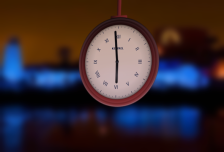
5:59
